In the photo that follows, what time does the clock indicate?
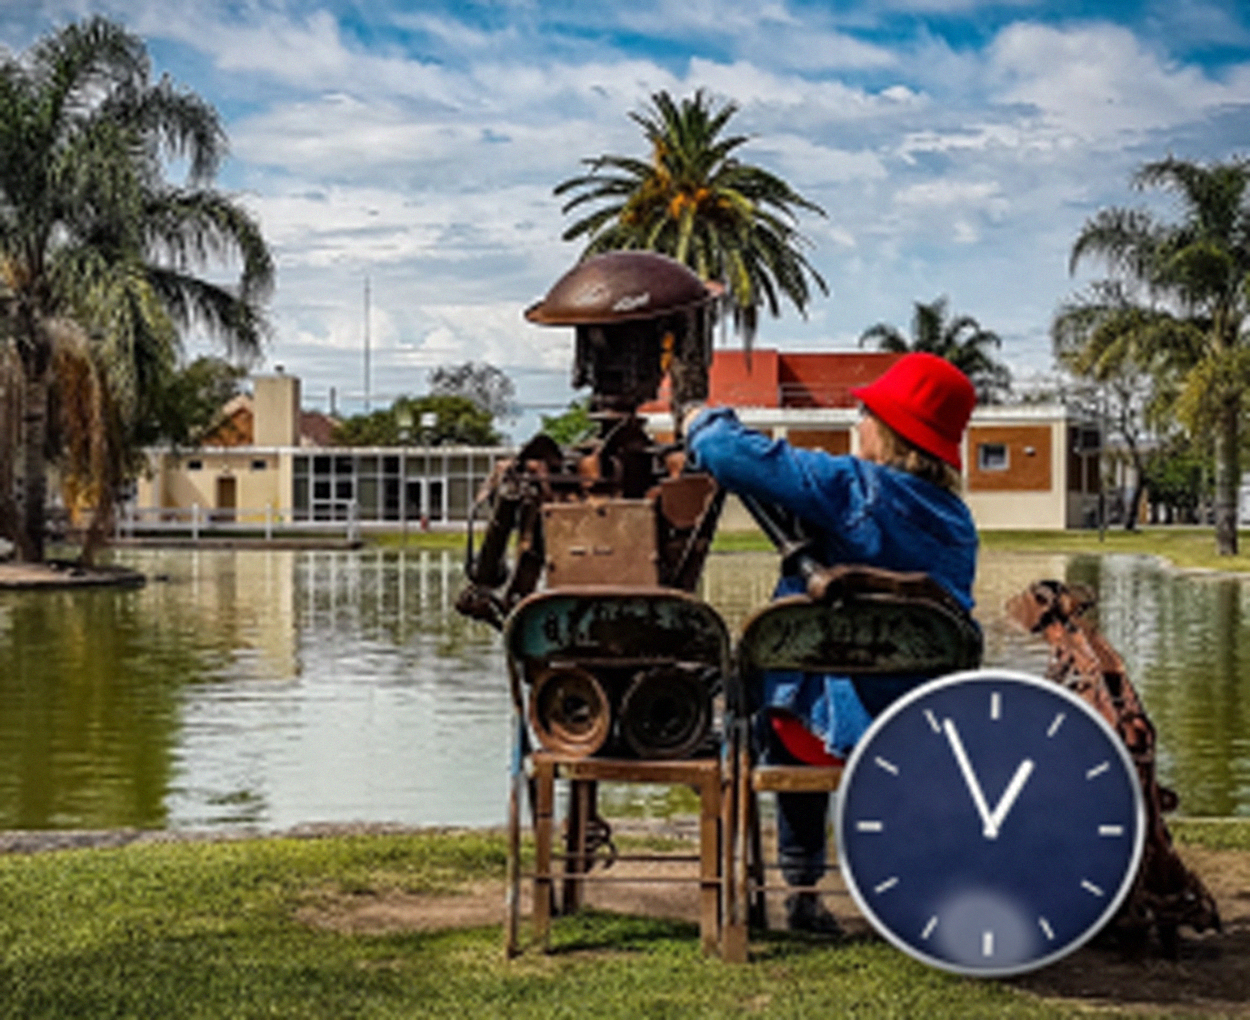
12:56
